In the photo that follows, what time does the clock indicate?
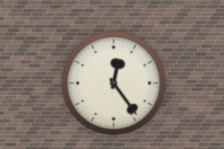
12:24
